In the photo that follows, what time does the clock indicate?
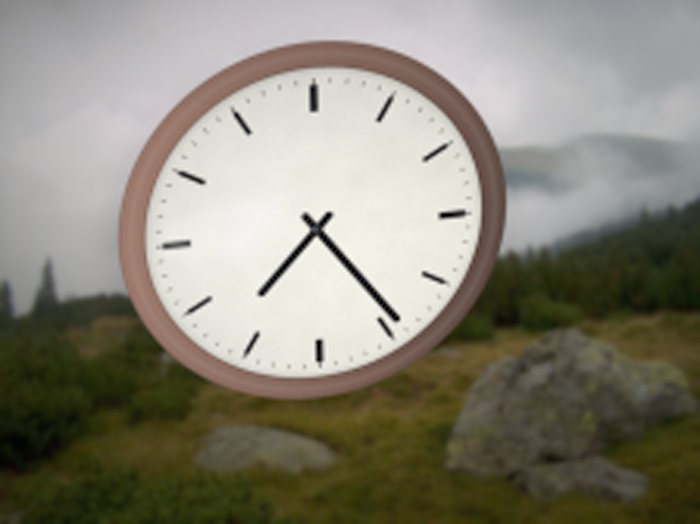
7:24
